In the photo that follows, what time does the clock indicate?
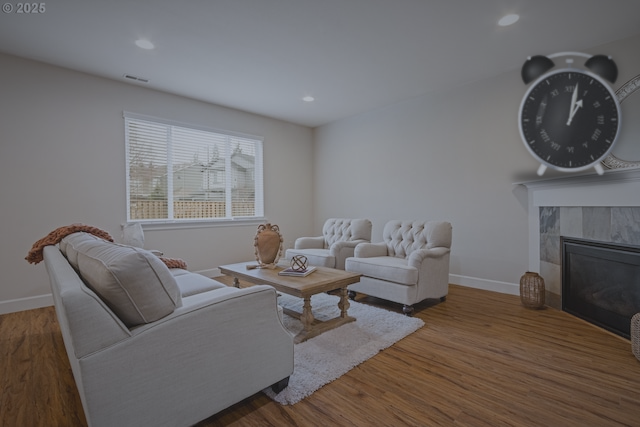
1:02
